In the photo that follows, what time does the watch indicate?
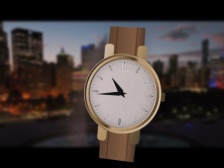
10:44
